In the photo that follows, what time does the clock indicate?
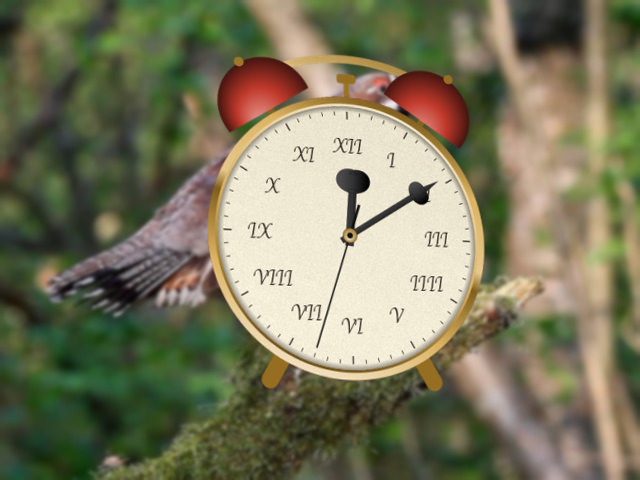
12:09:33
